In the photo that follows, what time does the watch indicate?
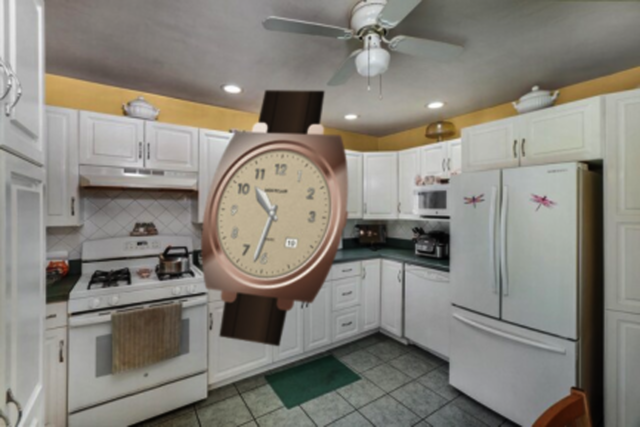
10:32
